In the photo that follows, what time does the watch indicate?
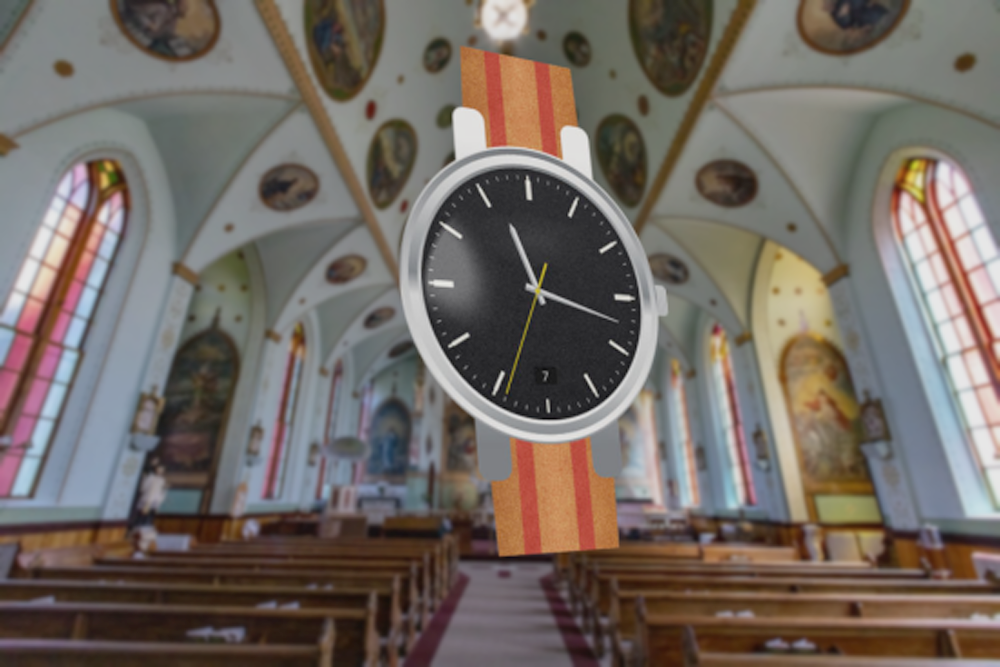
11:17:34
